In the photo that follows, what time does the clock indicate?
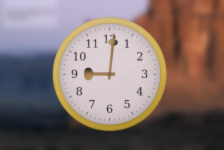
9:01
